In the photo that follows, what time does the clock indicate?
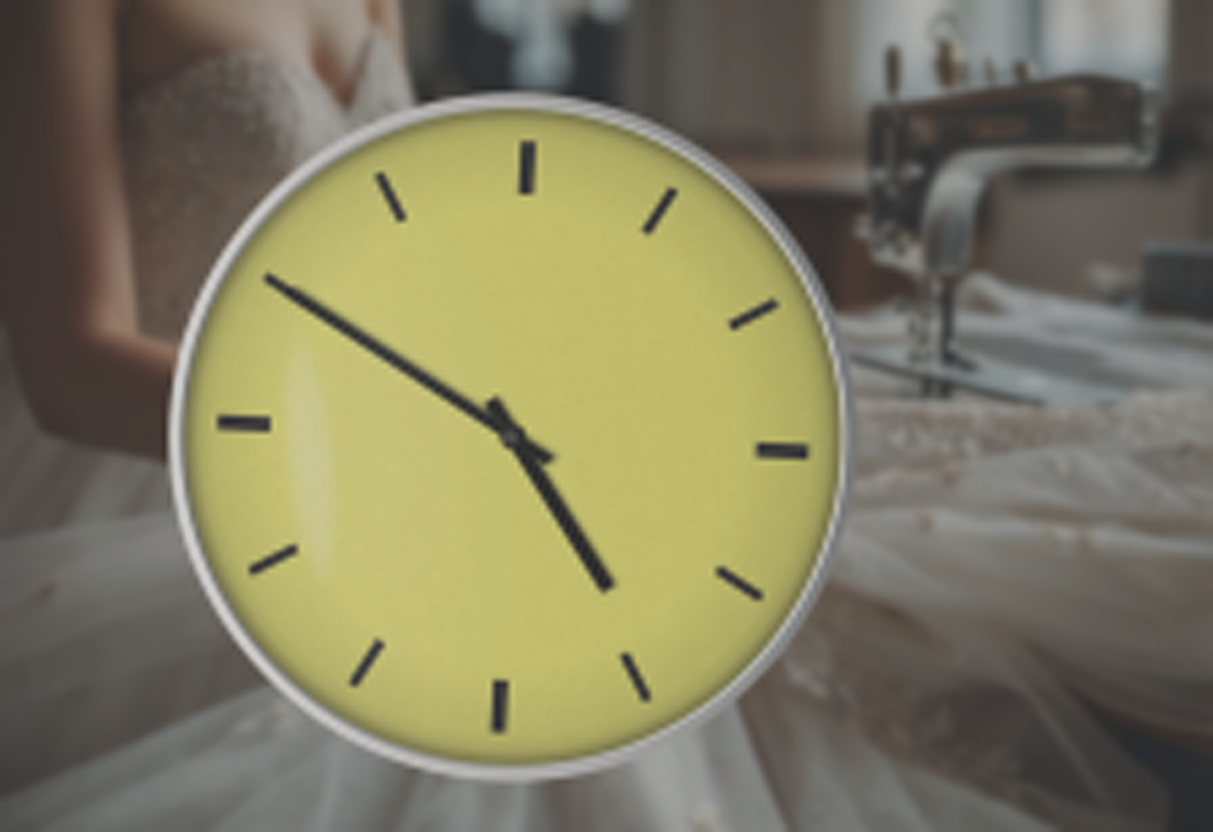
4:50
